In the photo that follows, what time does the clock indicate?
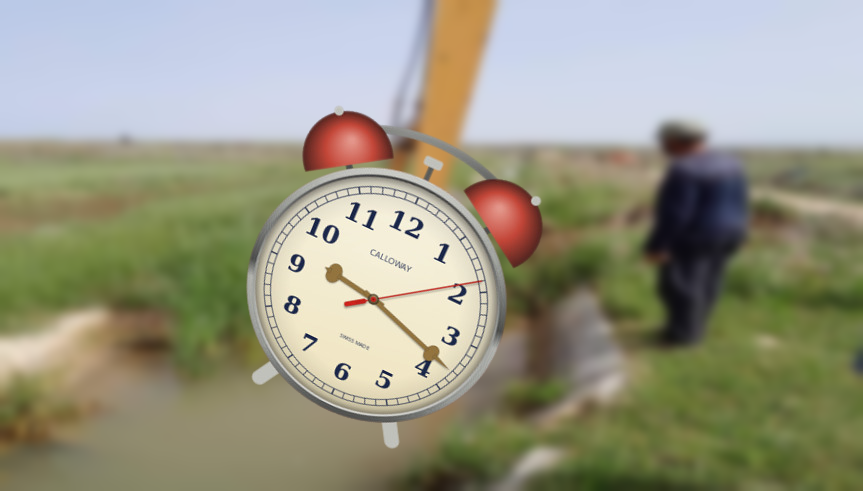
9:18:09
